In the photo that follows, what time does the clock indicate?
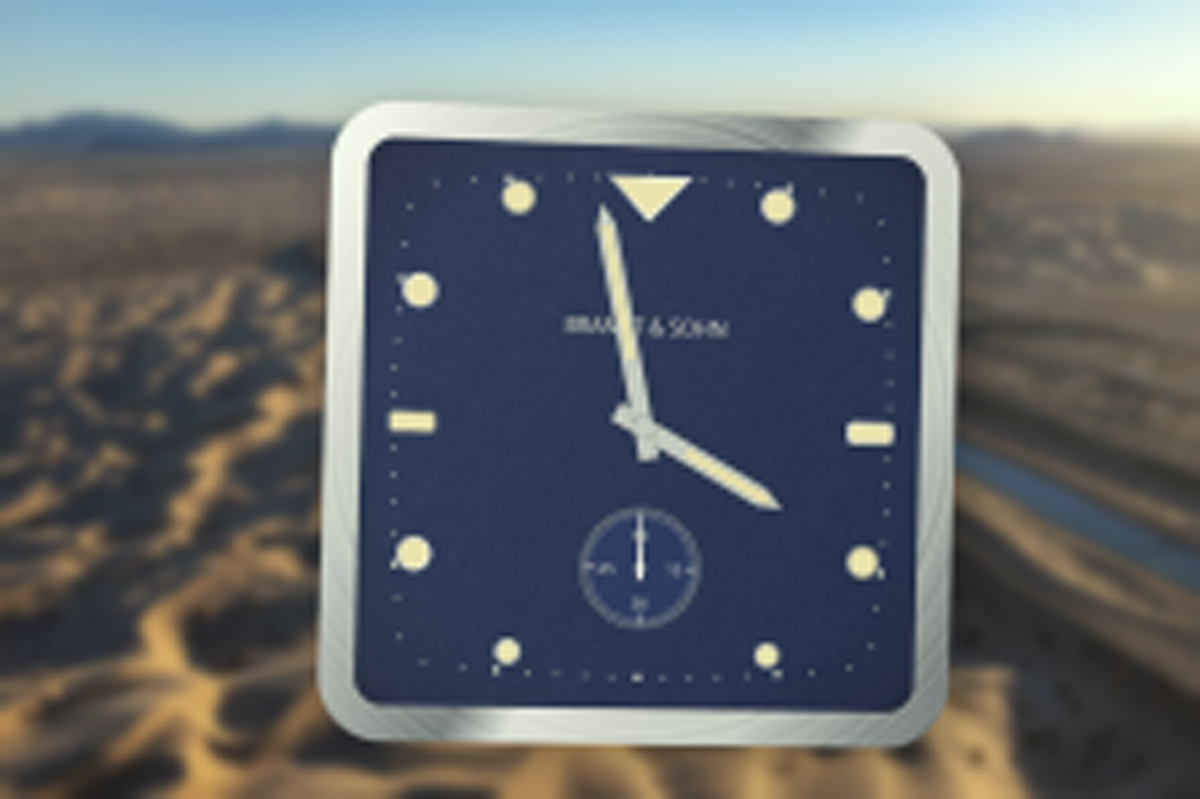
3:58
